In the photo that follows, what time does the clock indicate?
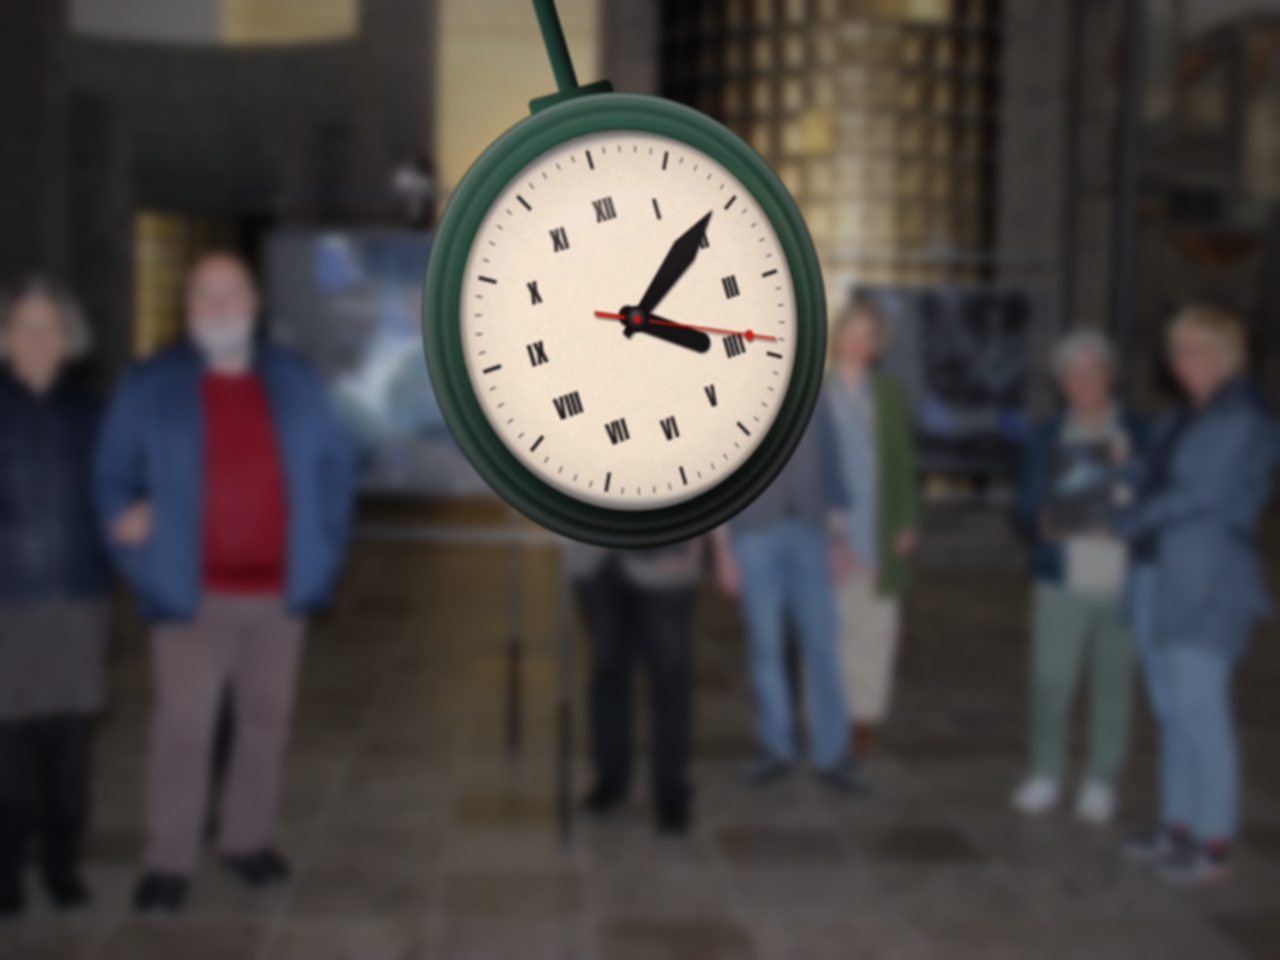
4:09:19
